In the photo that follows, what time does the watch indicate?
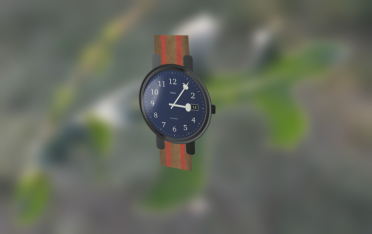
3:06
